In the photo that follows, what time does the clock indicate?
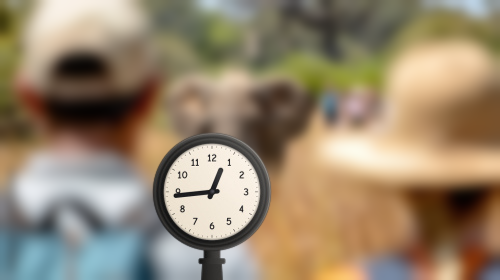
12:44
